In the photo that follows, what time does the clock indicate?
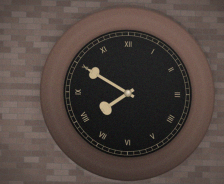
7:50
